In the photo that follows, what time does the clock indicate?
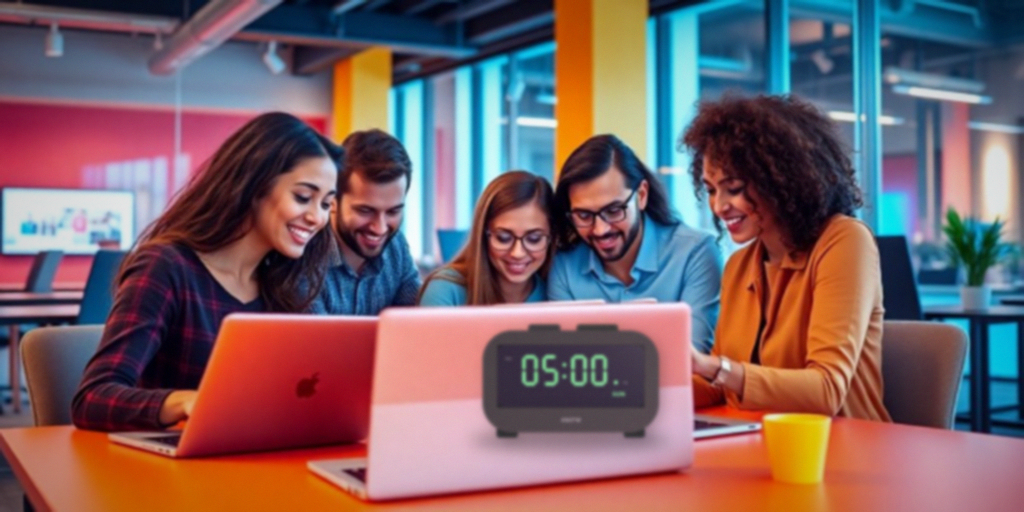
5:00
